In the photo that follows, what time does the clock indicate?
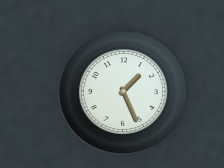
1:26
